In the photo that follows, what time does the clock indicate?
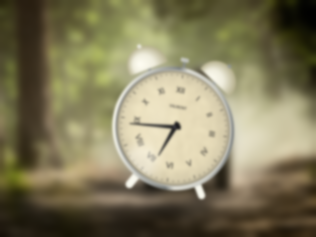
6:44
